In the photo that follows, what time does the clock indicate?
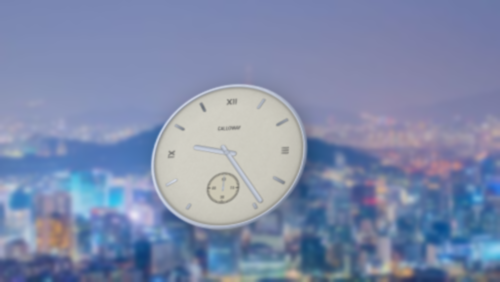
9:24
